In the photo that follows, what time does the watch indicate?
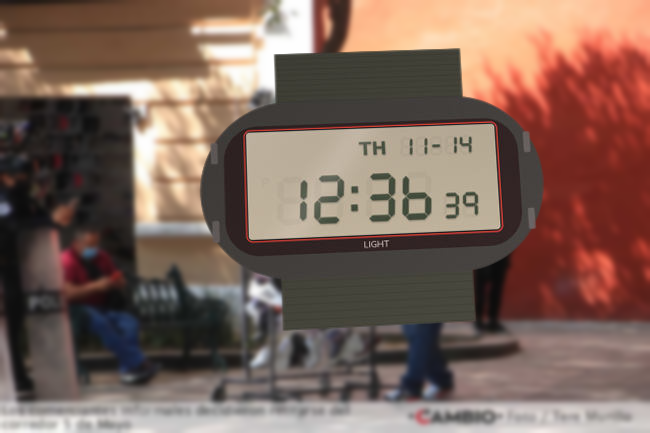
12:36:39
